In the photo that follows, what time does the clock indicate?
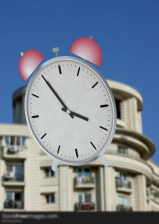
3:55
